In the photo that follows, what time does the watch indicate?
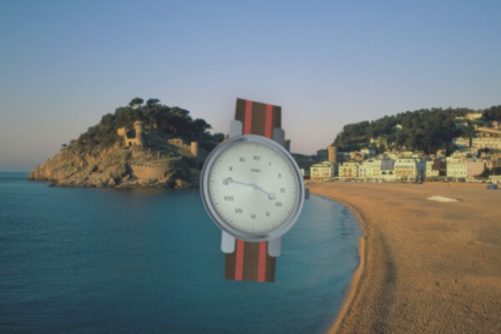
3:46
